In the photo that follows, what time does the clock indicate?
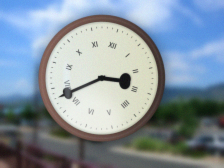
2:38
